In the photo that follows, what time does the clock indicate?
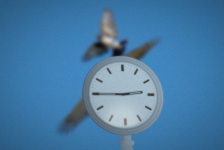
2:45
